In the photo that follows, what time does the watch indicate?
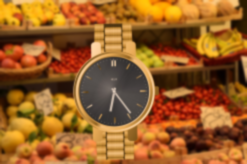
6:24
